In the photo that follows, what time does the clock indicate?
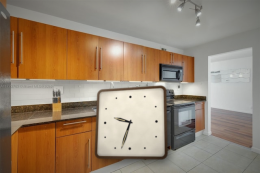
9:33
